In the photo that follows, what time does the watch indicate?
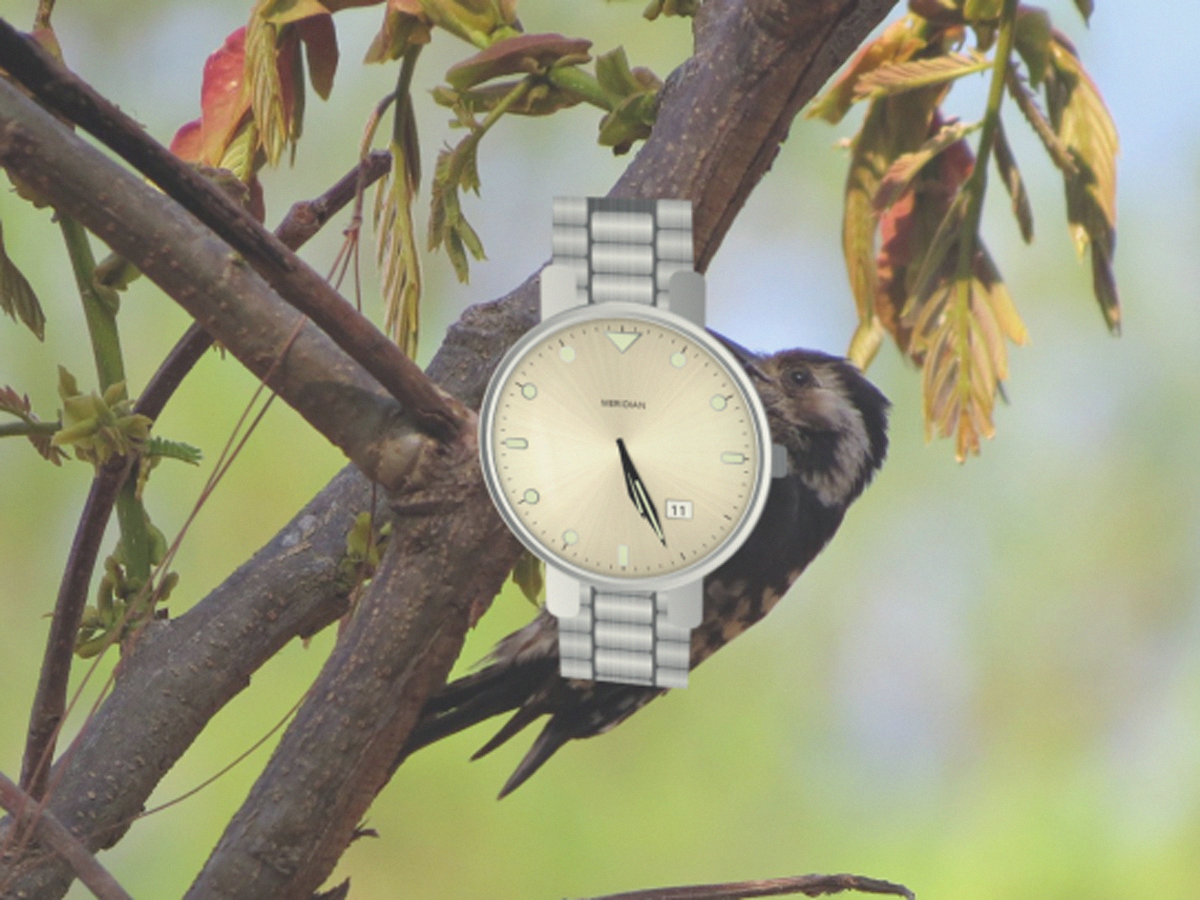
5:26
